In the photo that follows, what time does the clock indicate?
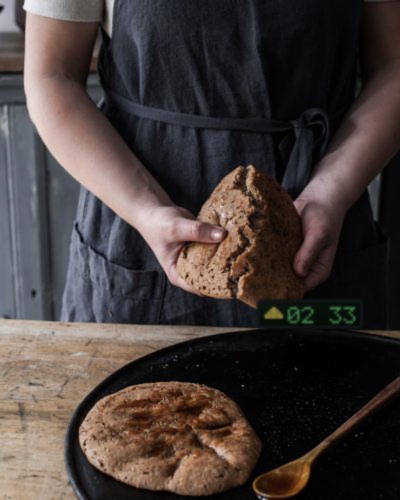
2:33
